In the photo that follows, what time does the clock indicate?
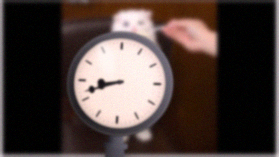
8:42
